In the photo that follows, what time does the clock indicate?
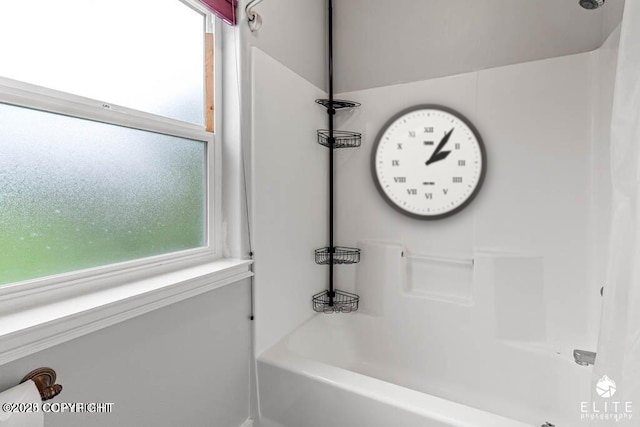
2:06
